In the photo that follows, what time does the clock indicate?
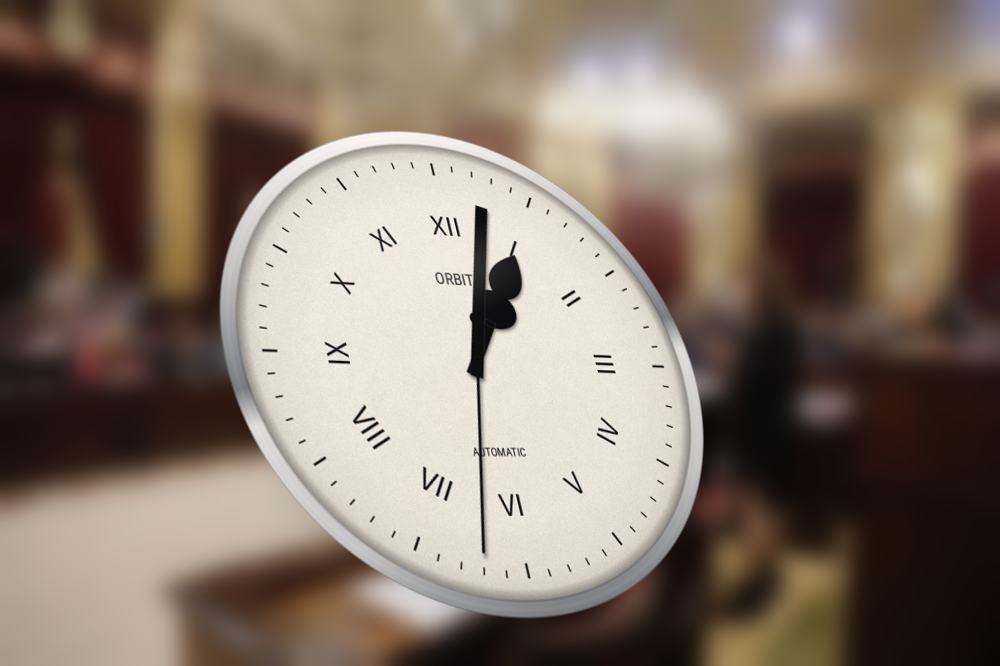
1:02:32
